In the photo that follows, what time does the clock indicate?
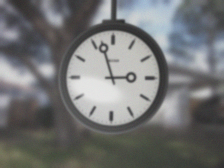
2:57
